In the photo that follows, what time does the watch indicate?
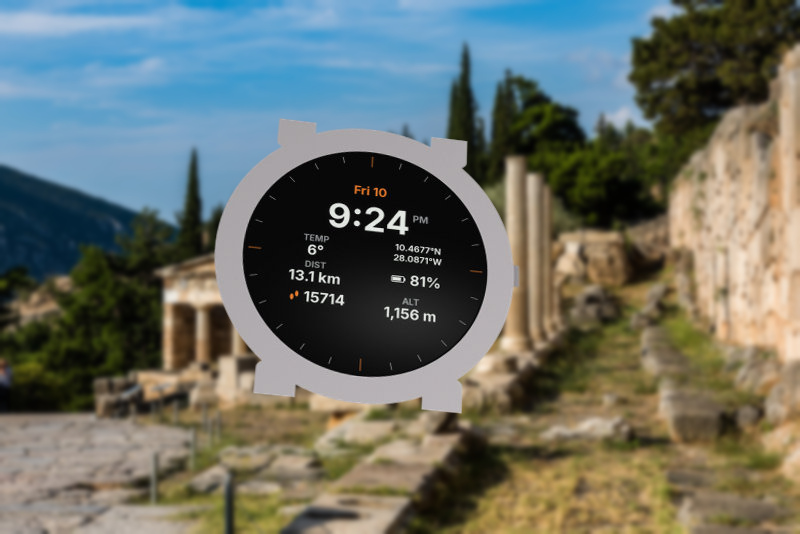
9:24
